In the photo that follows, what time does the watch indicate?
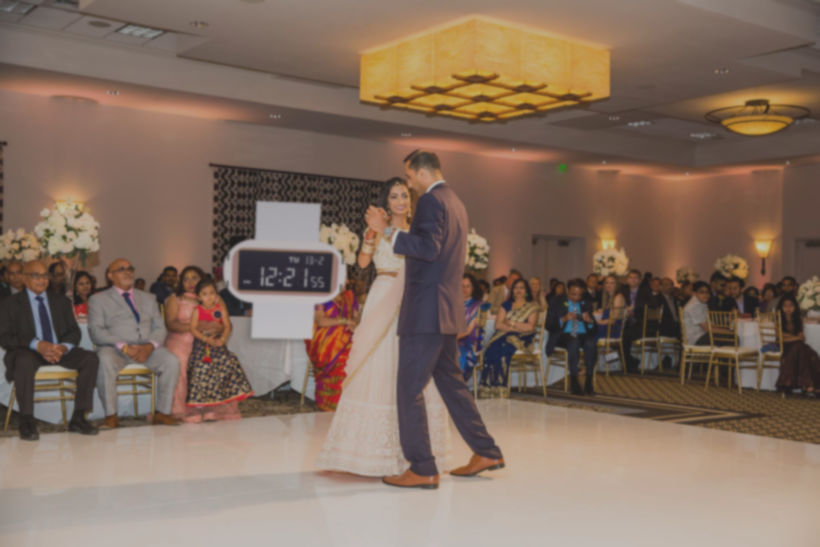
12:21
